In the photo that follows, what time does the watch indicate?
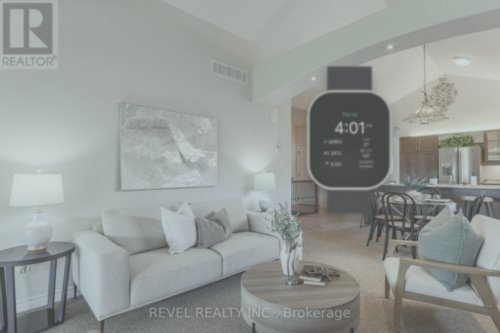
4:01
